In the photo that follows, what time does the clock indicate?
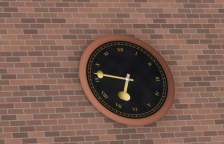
6:47
